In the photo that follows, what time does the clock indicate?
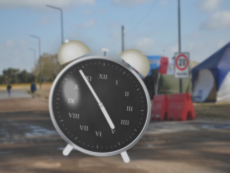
4:54
